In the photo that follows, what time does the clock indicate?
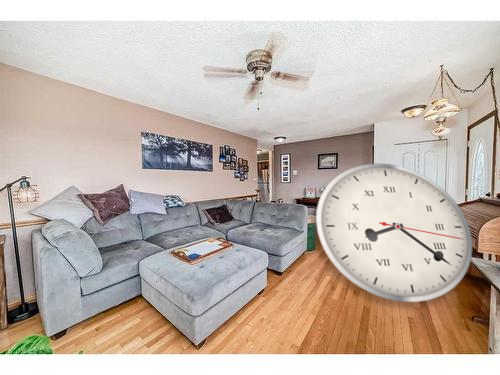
8:22:17
